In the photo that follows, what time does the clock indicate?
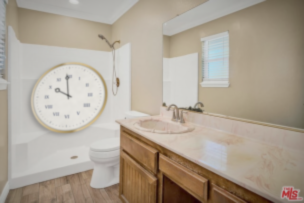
9:59
